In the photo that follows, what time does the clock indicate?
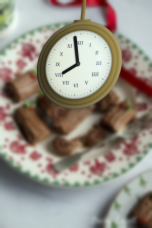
7:58
